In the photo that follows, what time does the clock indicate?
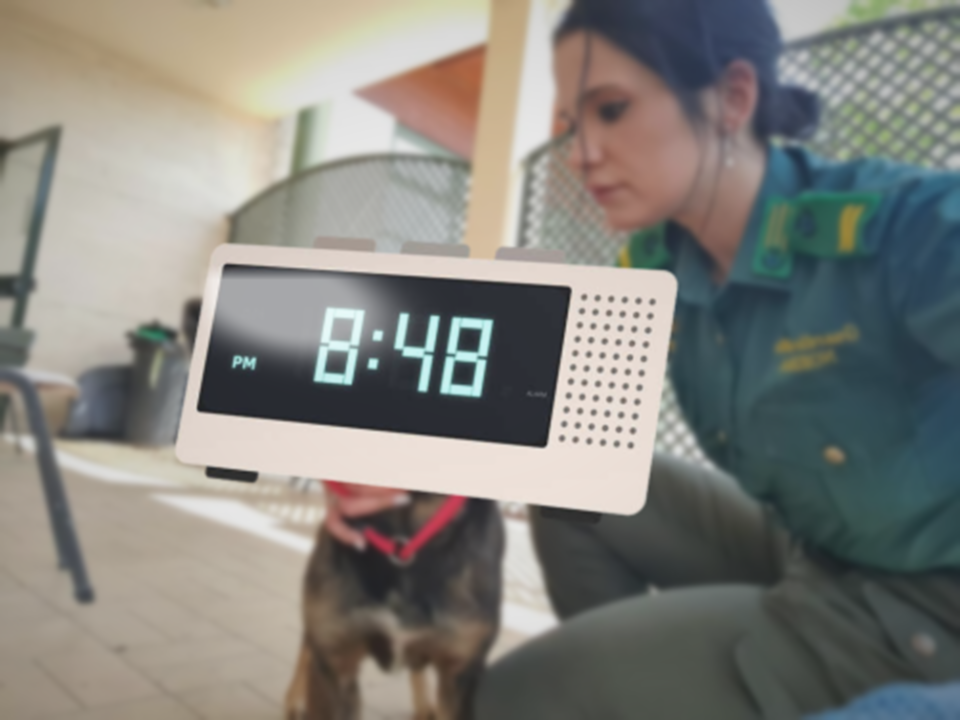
8:48
